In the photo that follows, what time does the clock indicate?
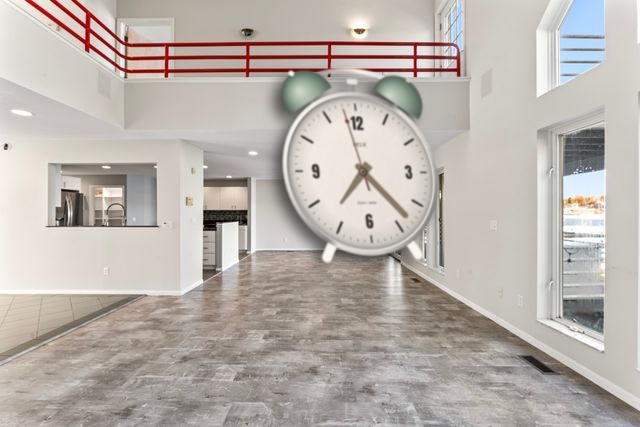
7:22:58
